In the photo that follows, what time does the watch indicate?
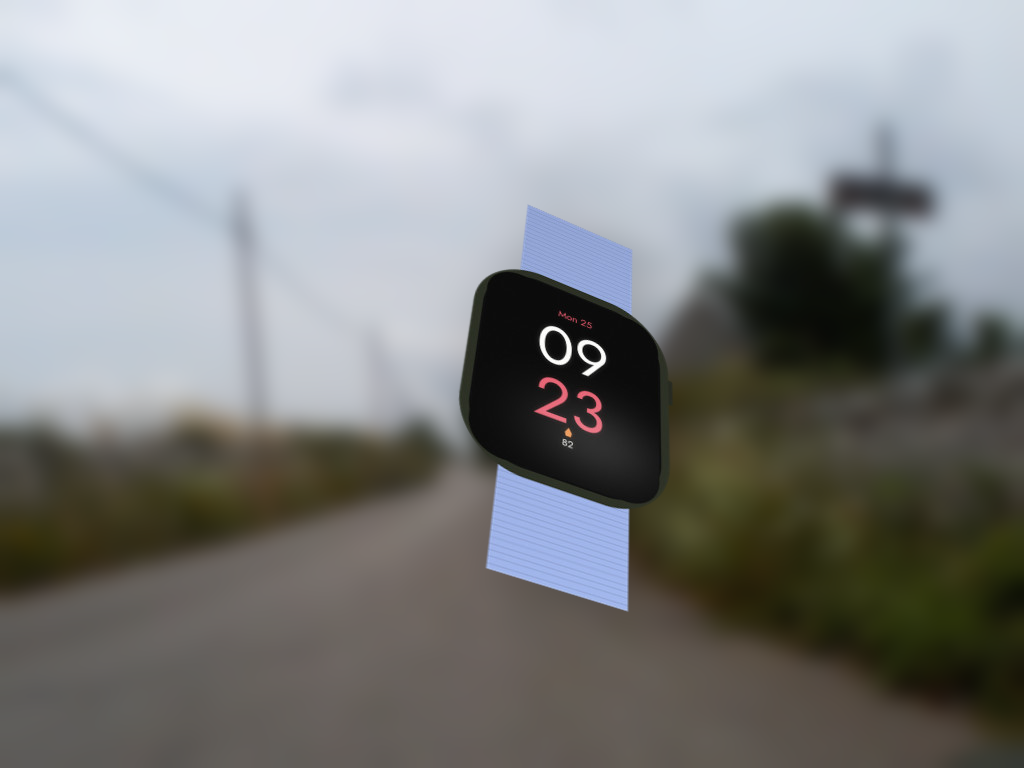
9:23
